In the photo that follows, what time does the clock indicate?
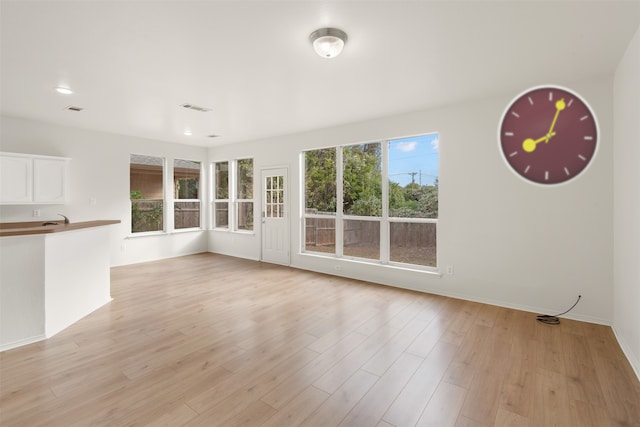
8:03
